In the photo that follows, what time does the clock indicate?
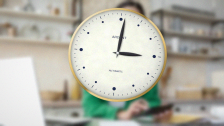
3:01
